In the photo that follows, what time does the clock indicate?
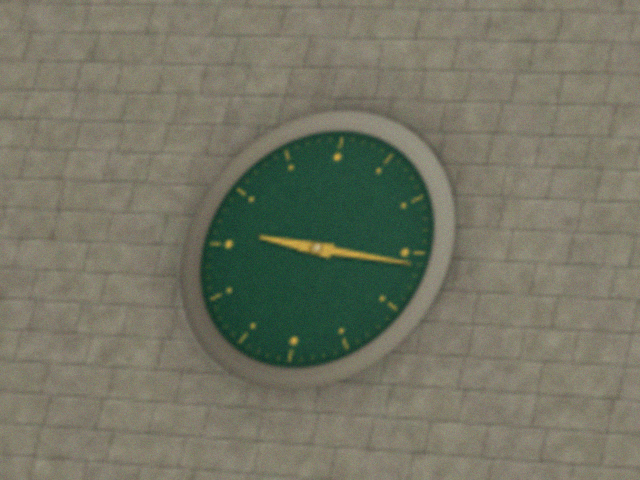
9:16
